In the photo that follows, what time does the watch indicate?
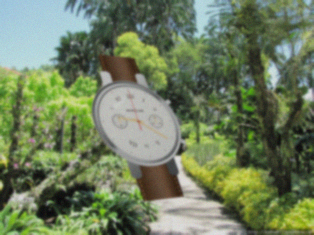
9:21
